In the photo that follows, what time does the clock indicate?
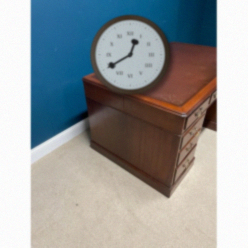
12:40
